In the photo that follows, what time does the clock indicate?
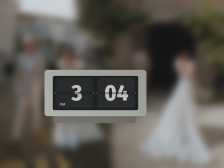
3:04
